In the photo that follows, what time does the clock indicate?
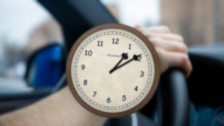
1:09
